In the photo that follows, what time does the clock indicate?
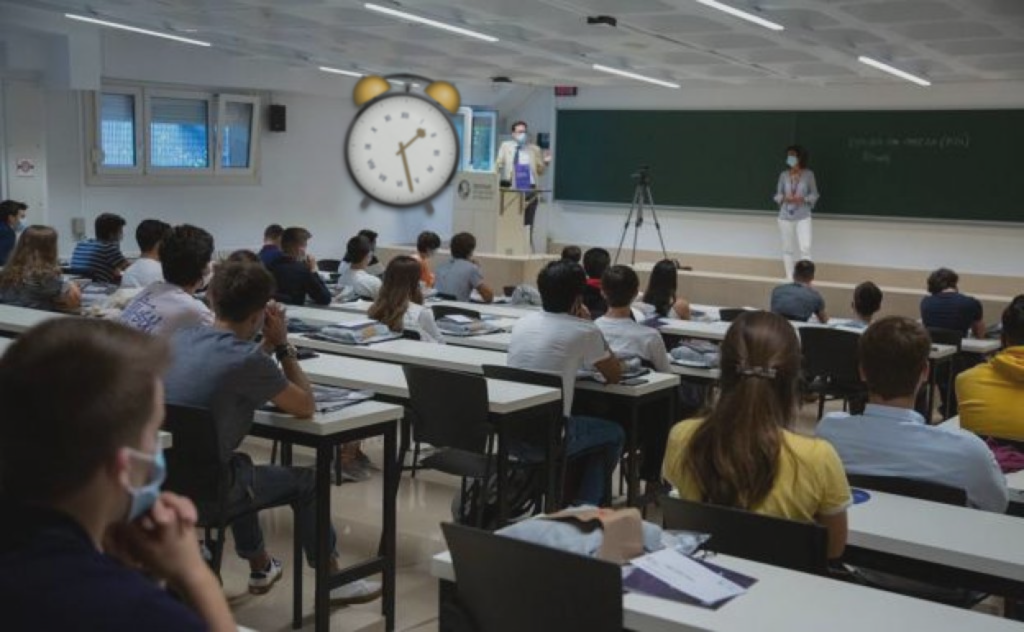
1:27
